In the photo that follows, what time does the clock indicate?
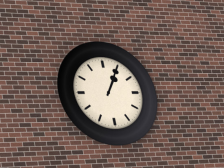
1:05
